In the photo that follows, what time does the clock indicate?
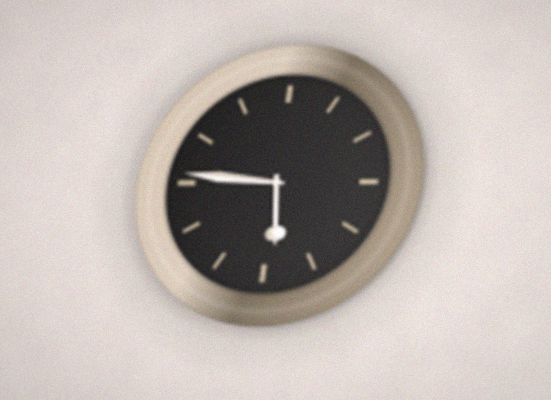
5:46
